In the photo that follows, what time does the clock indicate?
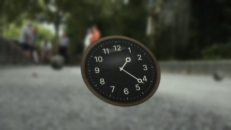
1:22
